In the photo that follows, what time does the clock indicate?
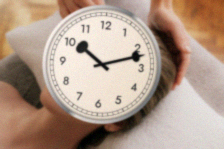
10:12
